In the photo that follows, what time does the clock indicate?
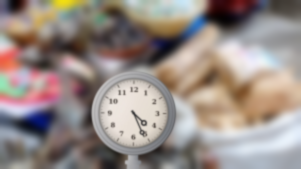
4:26
